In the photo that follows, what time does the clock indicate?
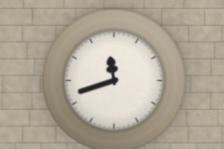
11:42
